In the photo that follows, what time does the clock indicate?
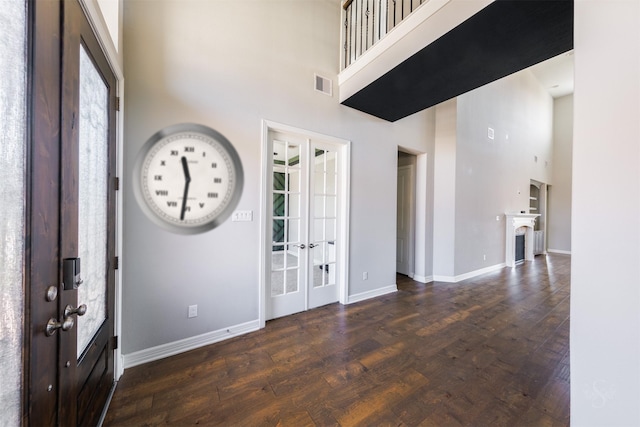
11:31
